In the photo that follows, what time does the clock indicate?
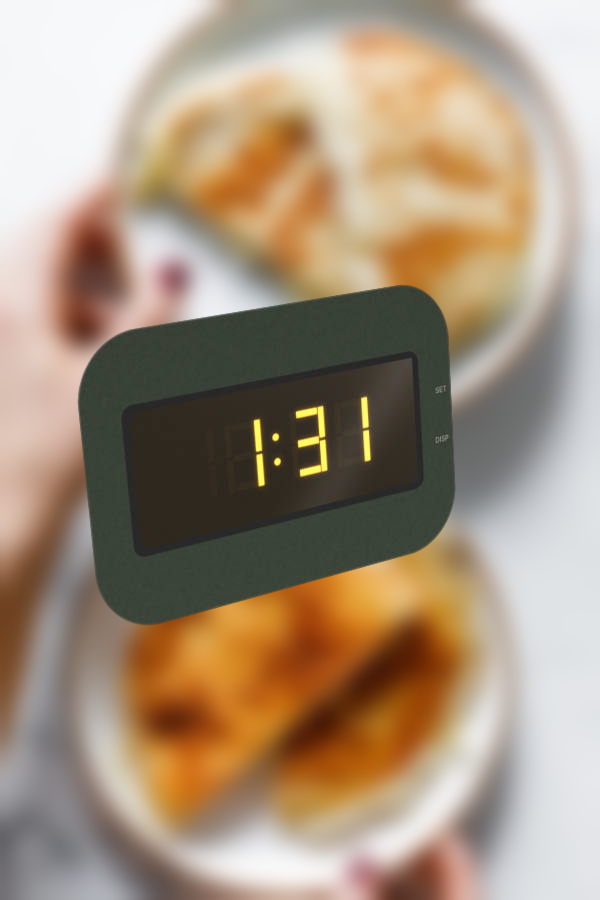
1:31
